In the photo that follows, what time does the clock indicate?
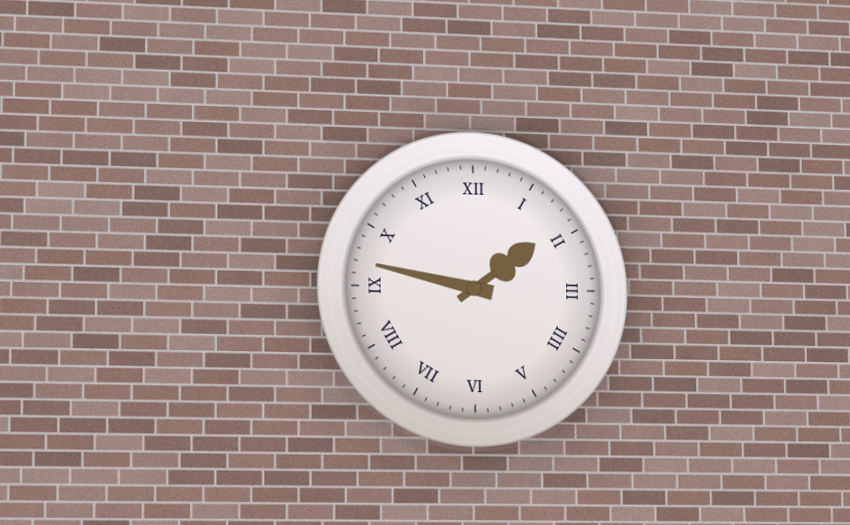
1:47
